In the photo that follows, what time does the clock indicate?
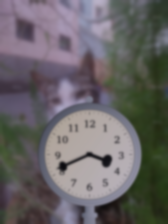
3:41
